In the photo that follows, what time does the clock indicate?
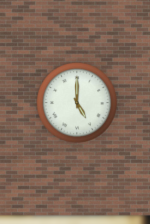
5:00
